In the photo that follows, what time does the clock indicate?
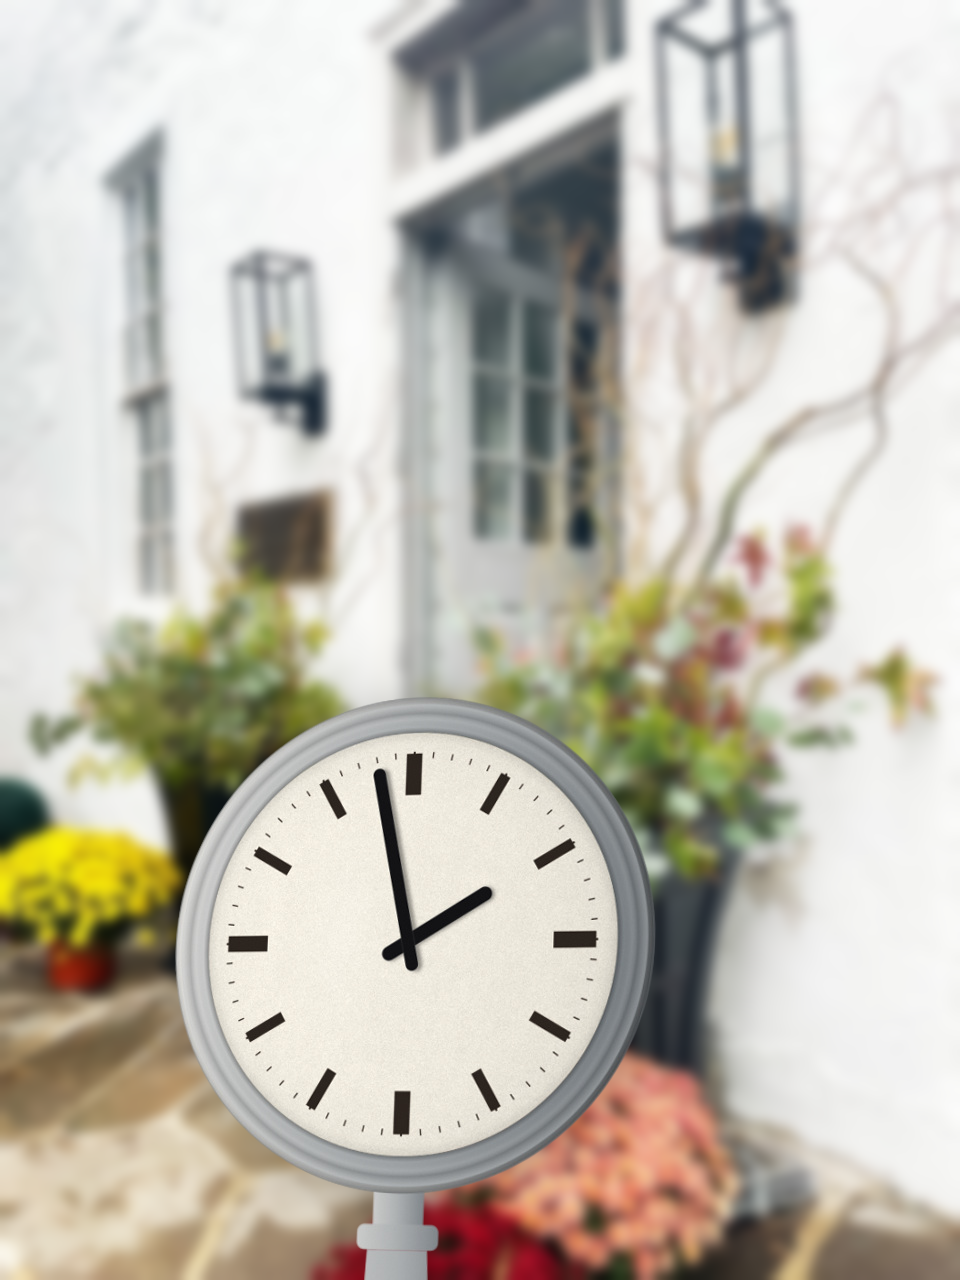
1:58
